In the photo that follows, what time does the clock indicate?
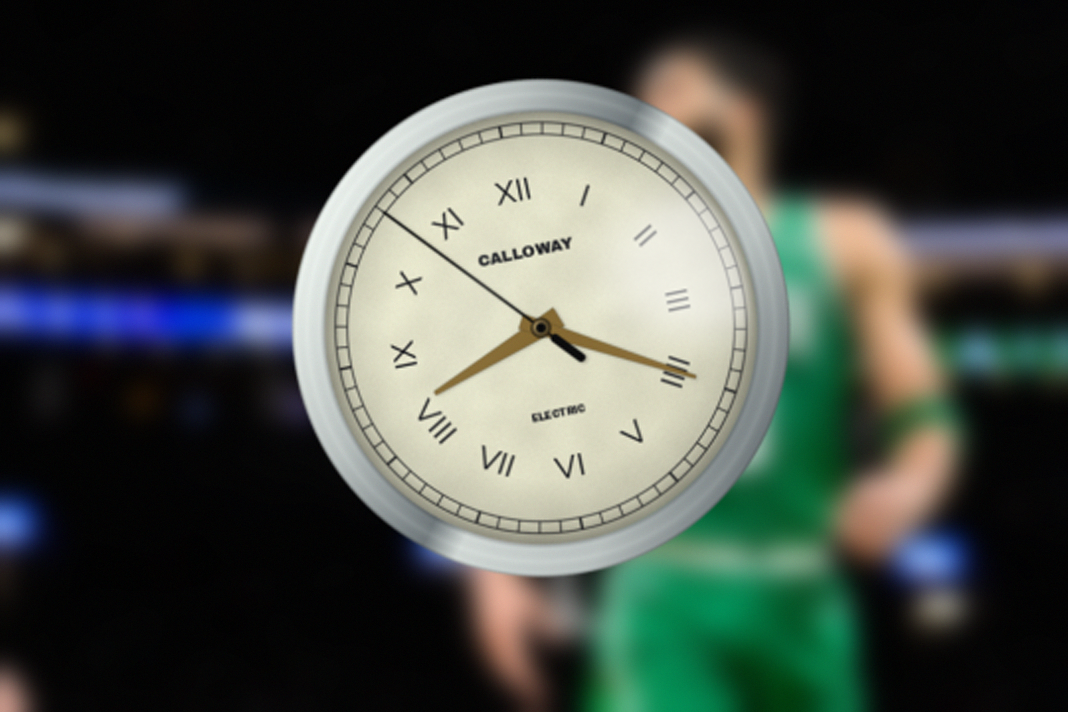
8:19:53
